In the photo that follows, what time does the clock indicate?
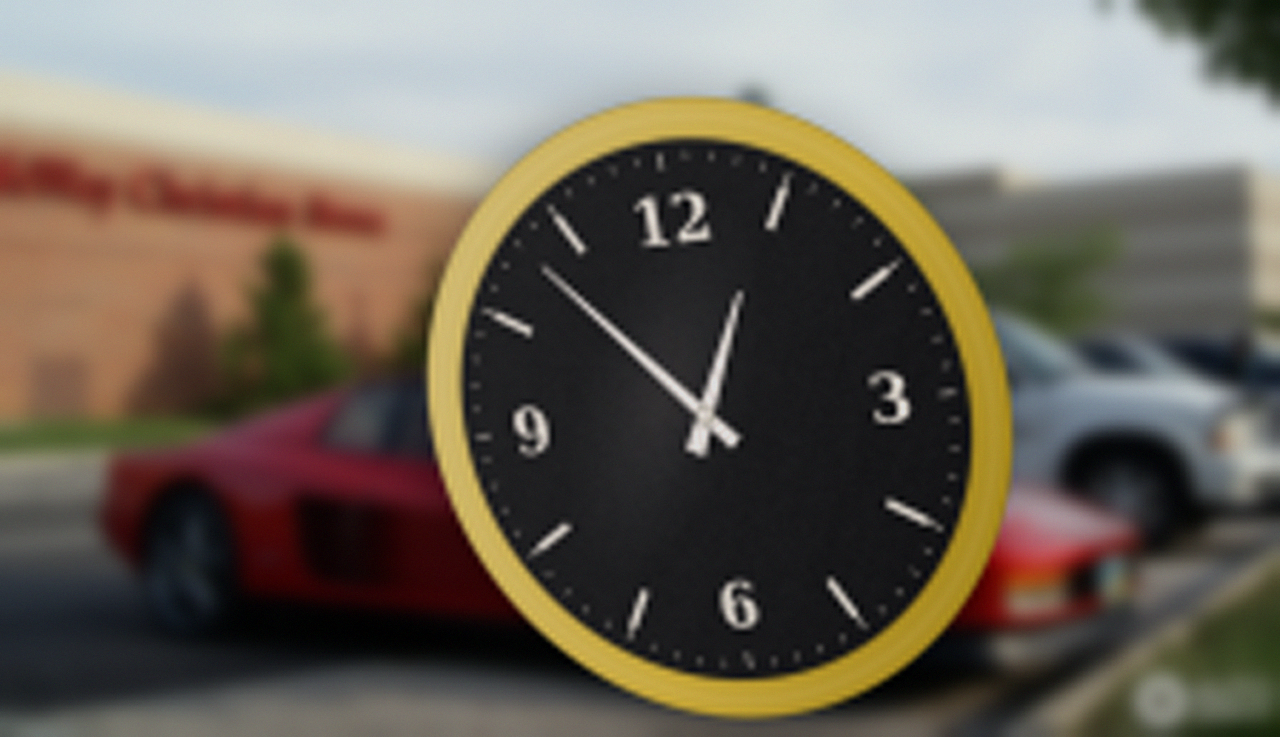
12:53
